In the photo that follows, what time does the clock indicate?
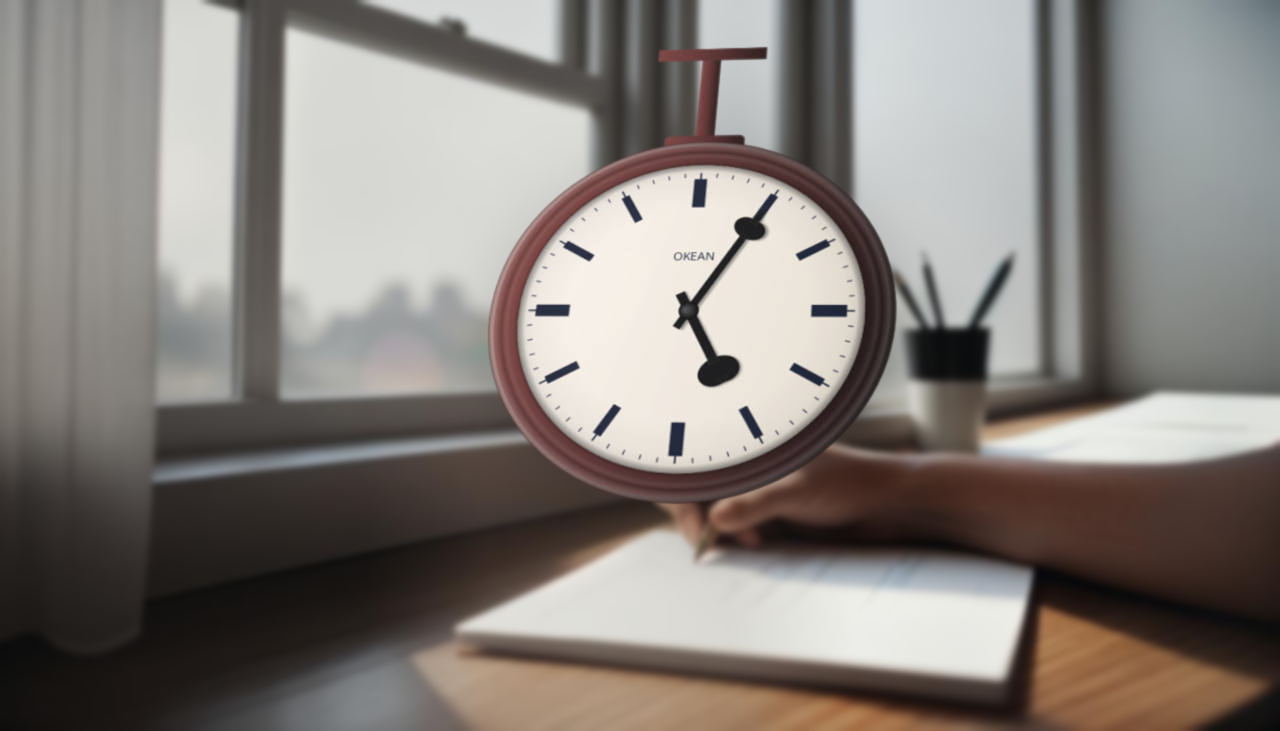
5:05
